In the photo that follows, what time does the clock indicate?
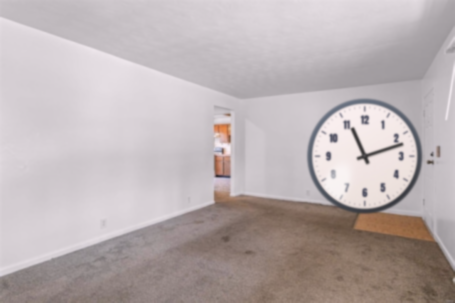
11:12
